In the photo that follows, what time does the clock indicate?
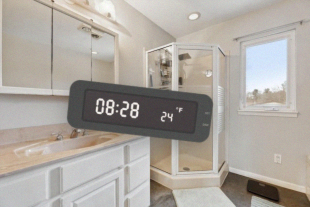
8:28
